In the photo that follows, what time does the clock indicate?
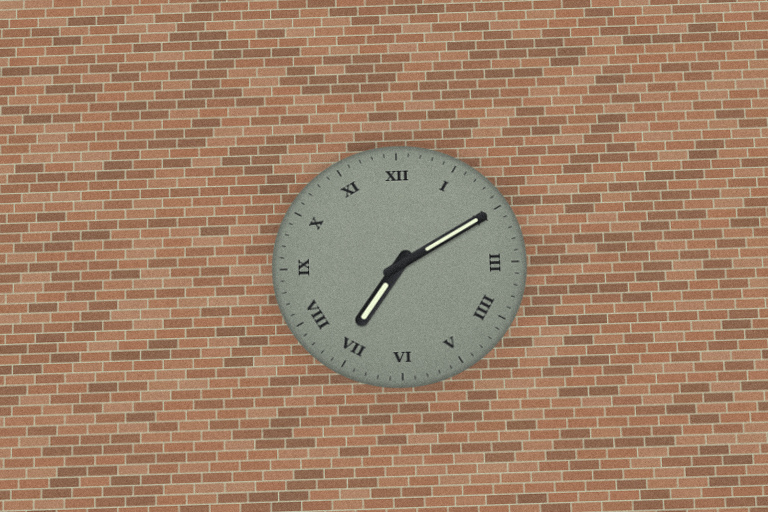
7:10
